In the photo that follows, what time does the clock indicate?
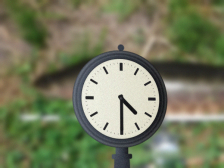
4:30
